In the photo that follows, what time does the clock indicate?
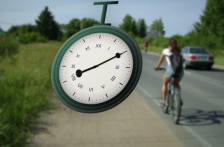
8:10
